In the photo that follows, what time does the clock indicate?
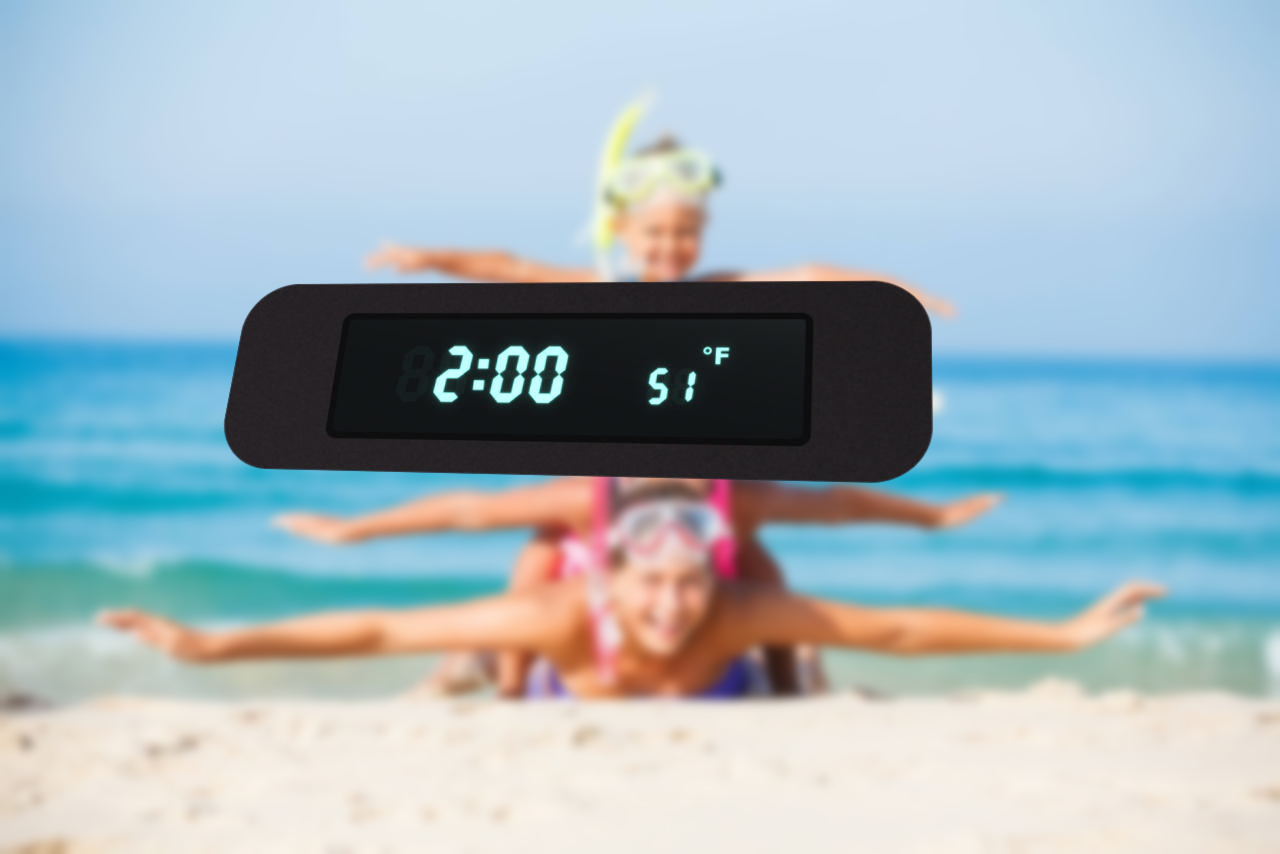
2:00
